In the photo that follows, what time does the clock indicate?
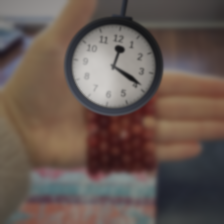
12:19
